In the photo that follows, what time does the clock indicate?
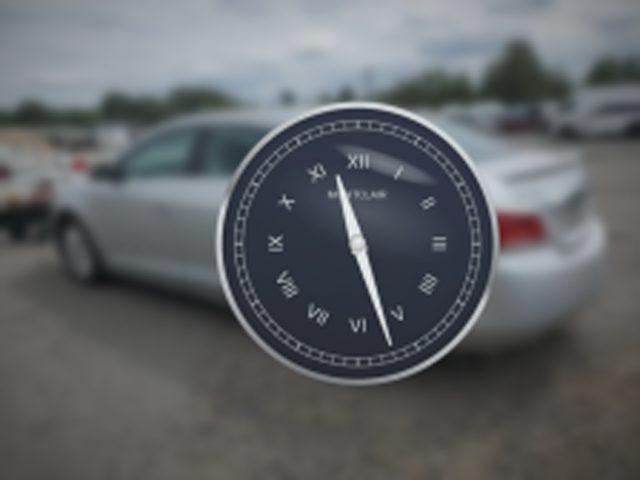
11:27
